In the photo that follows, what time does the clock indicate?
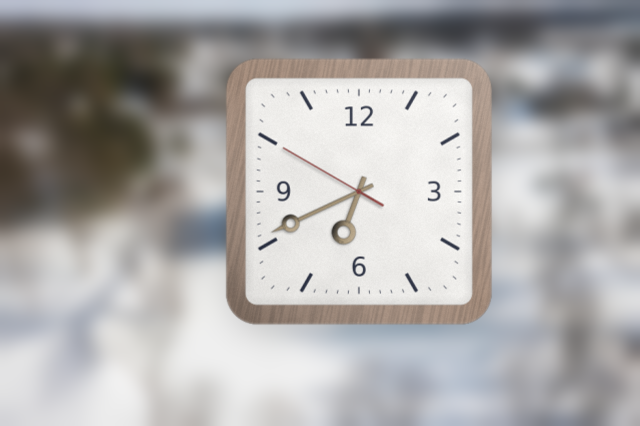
6:40:50
